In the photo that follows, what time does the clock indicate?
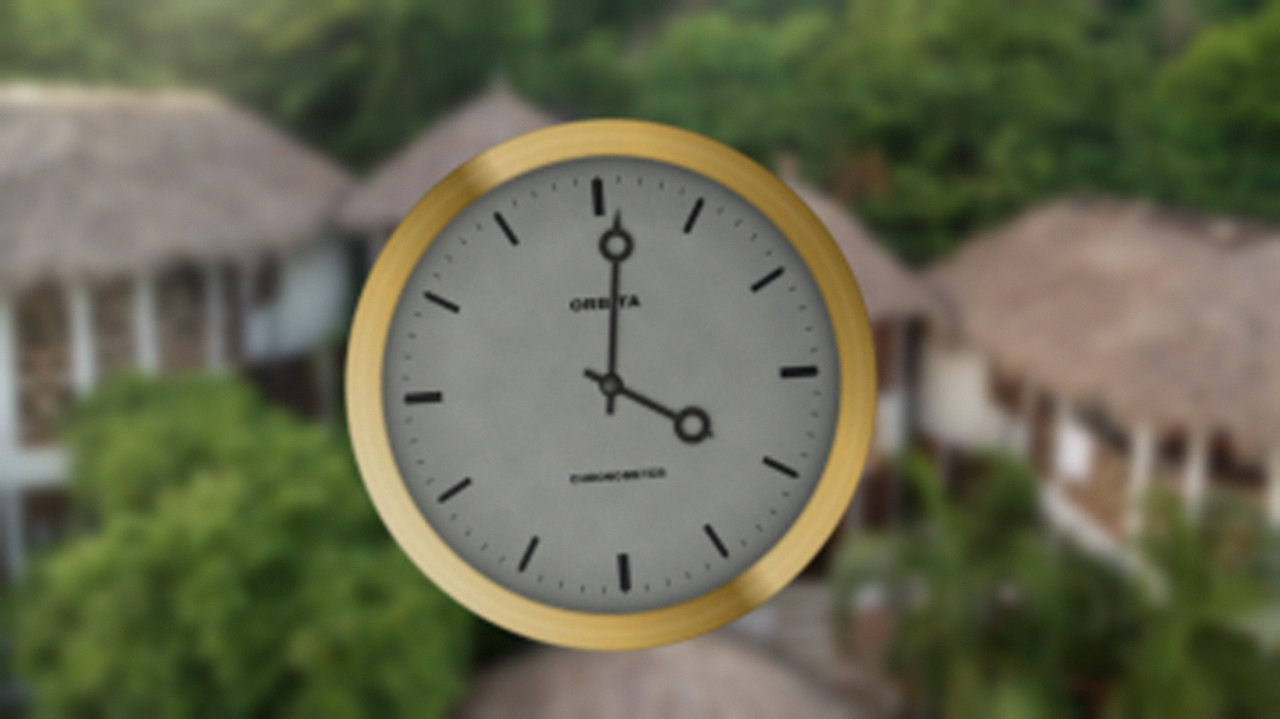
4:01
